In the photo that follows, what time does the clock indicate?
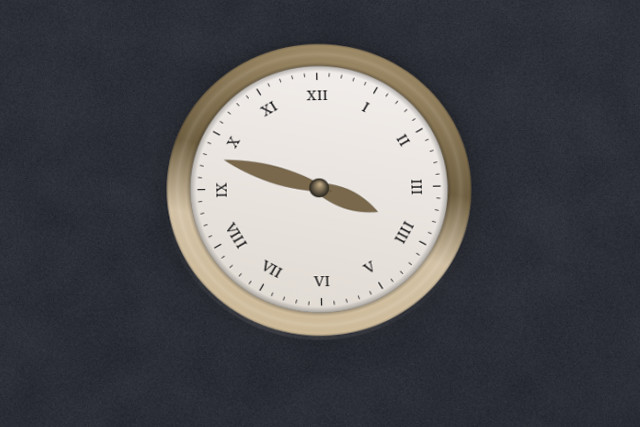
3:48
